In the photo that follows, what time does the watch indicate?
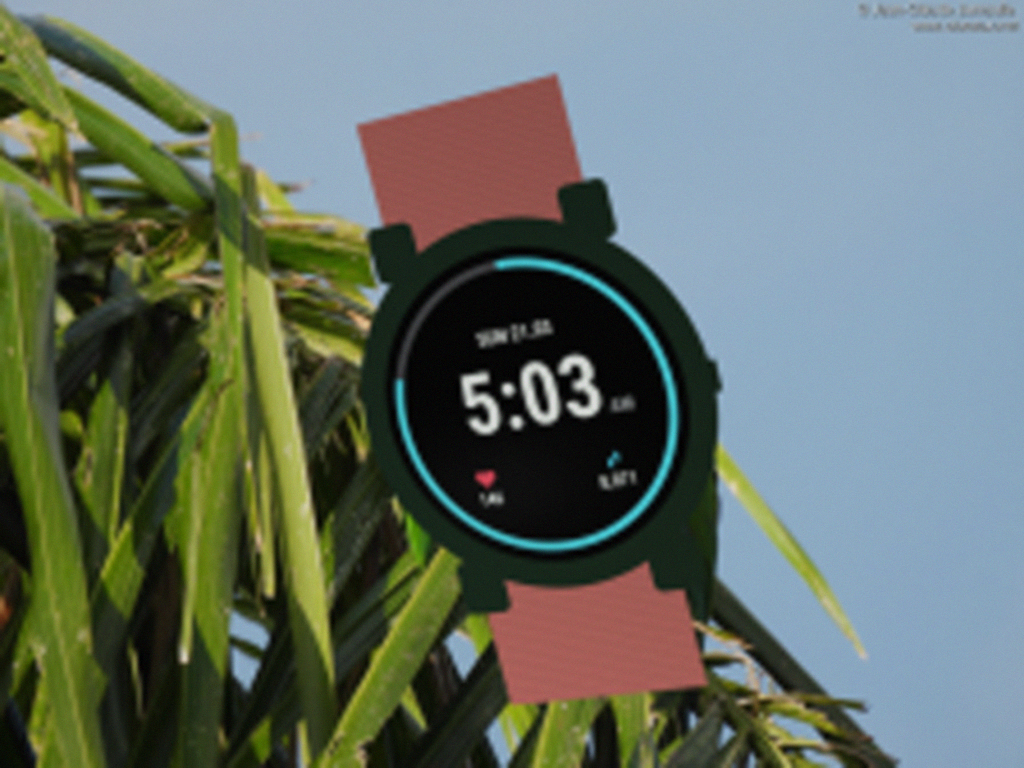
5:03
